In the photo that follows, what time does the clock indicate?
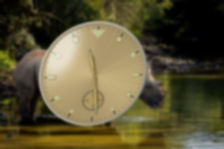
11:29
